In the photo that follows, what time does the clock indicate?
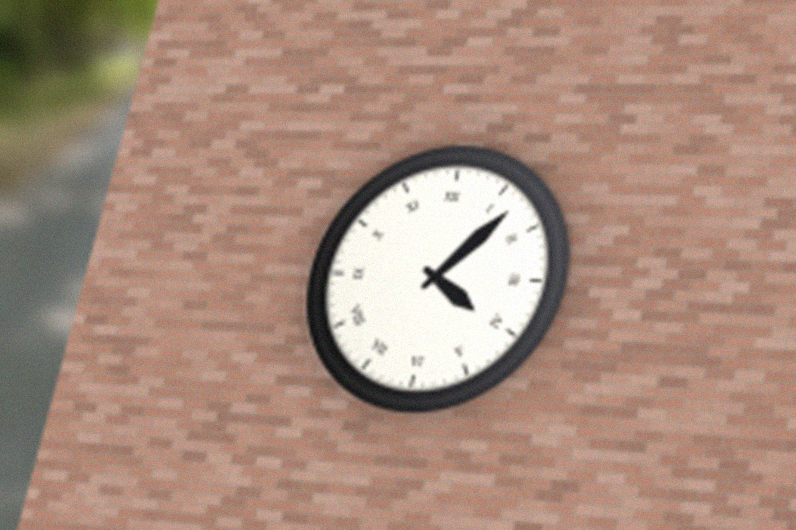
4:07
